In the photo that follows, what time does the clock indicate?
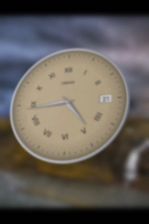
4:44
